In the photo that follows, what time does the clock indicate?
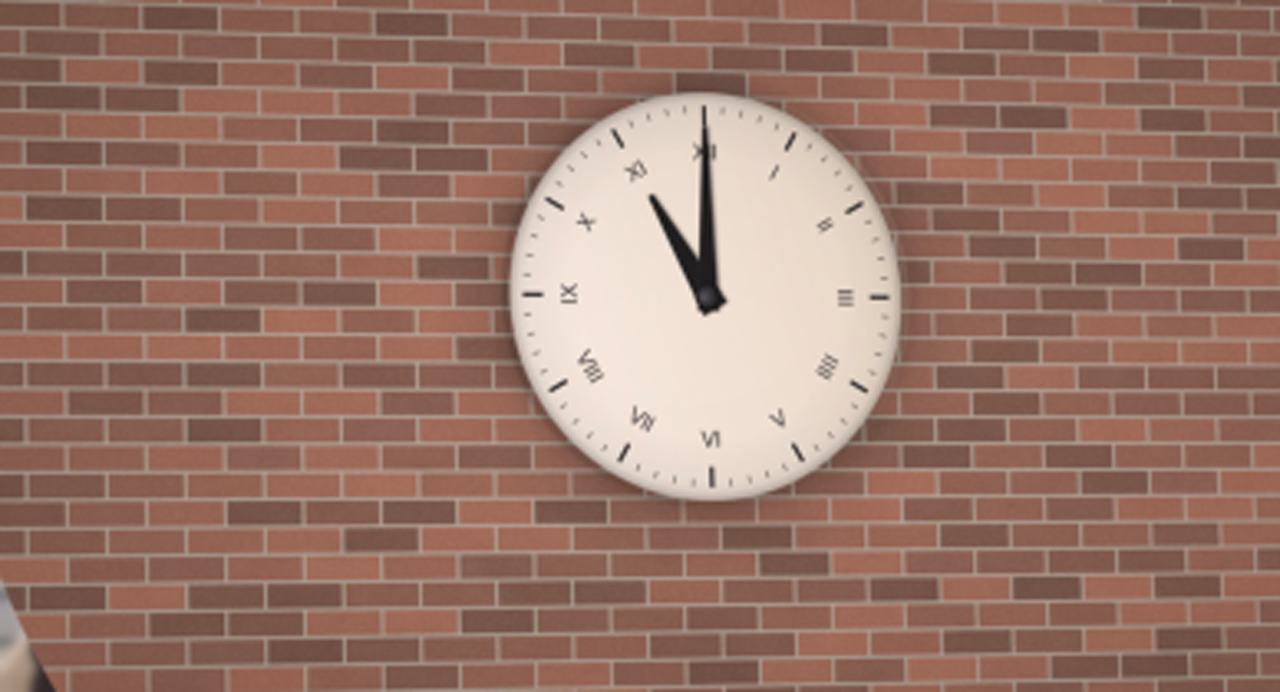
11:00
